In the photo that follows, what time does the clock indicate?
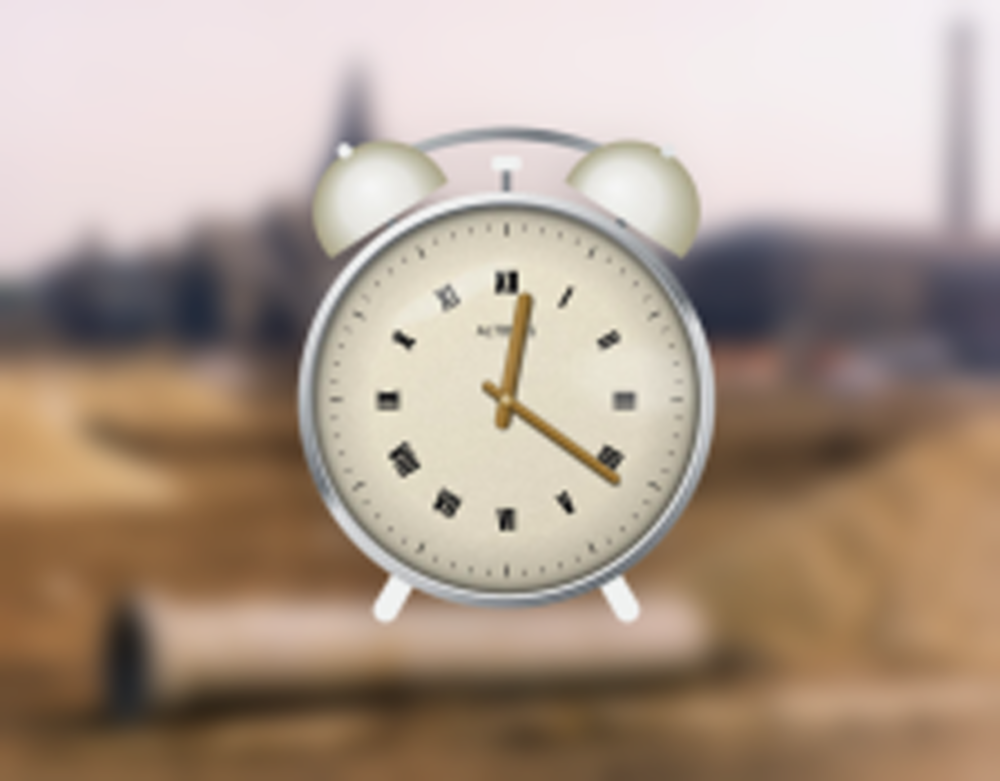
12:21
